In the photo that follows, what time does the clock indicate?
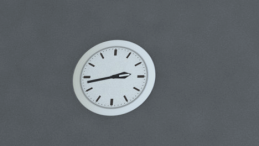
2:43
